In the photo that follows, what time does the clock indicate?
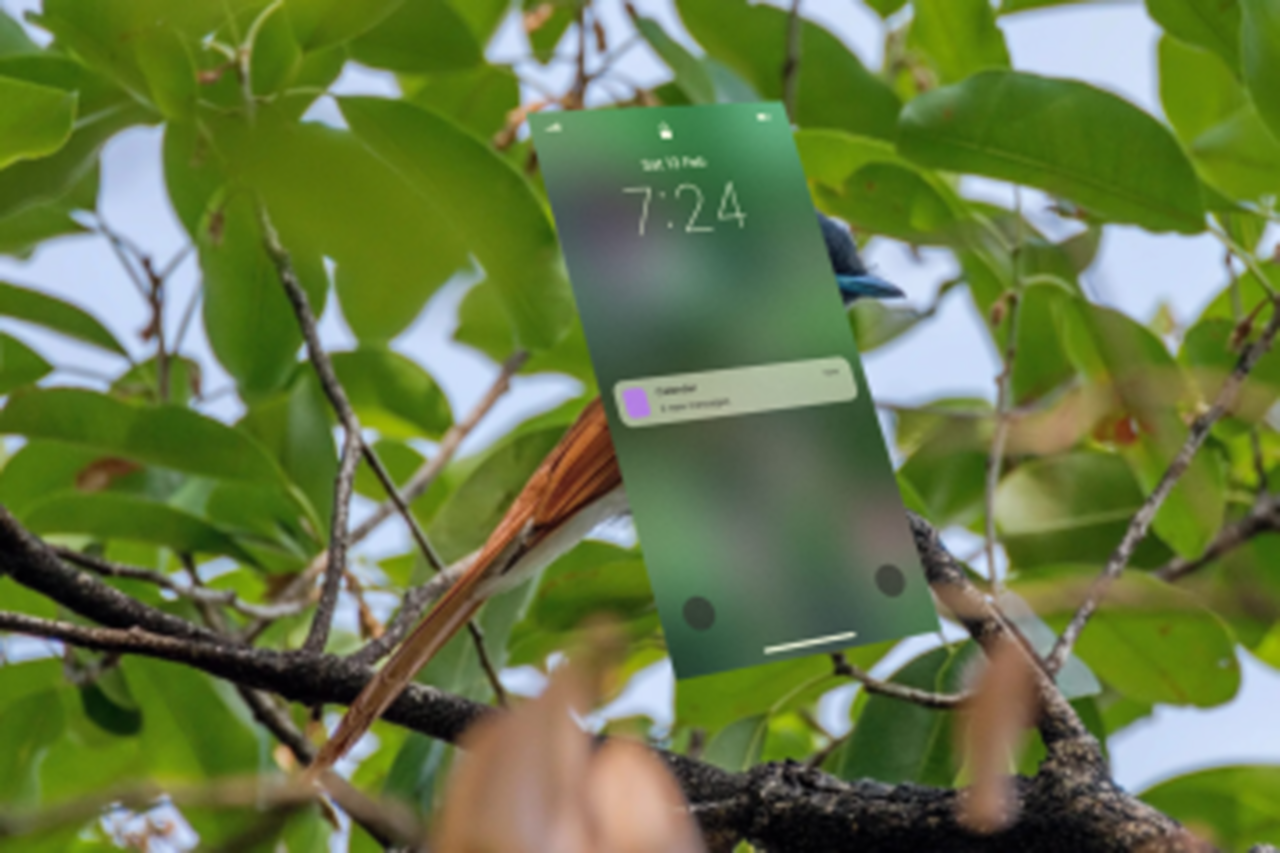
7:24
